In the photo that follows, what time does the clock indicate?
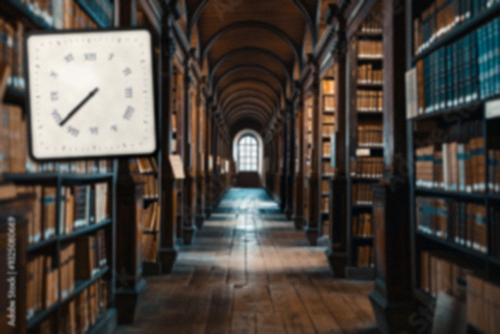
7:38
